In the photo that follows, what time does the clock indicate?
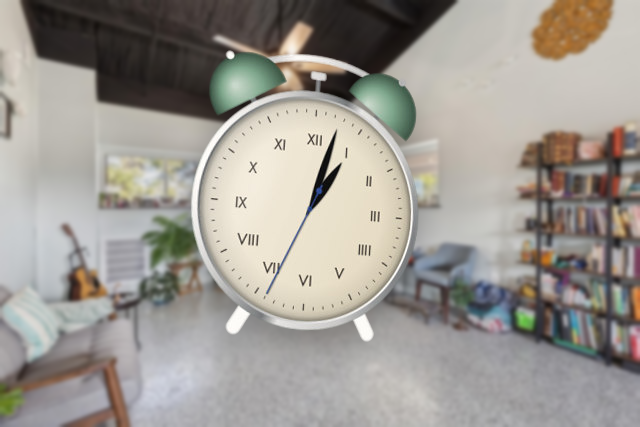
1:02:34
